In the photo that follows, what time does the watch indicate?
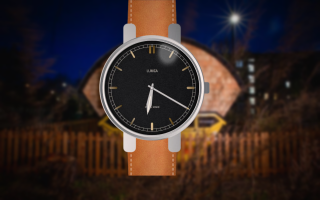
6:20
